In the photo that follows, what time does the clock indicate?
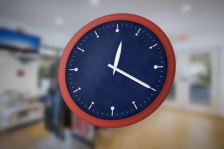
12:20
